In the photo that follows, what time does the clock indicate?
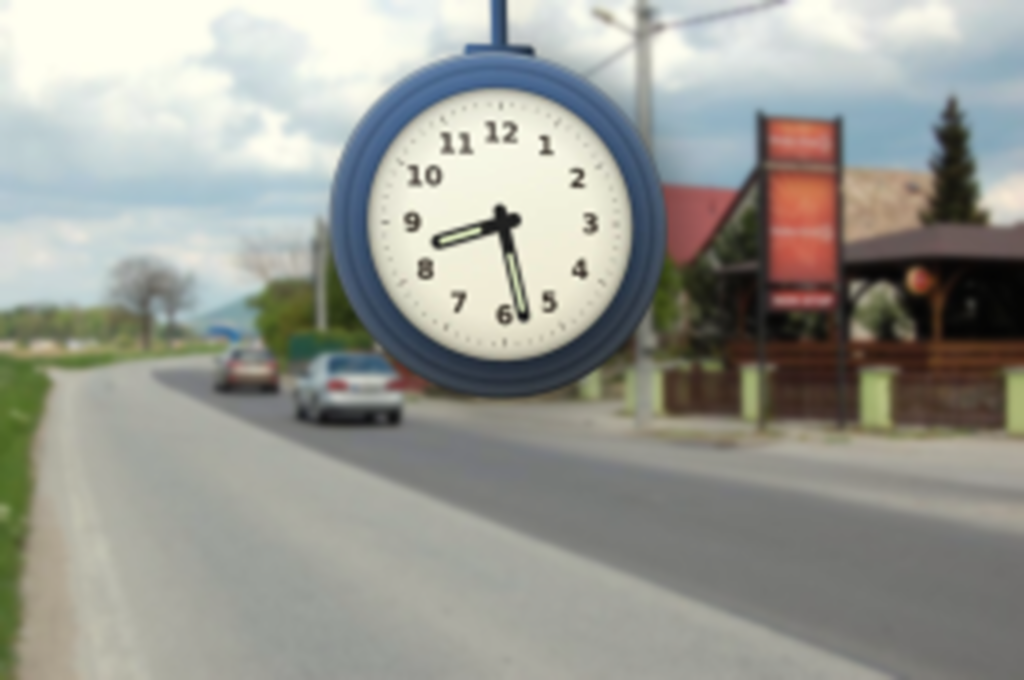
8:28
